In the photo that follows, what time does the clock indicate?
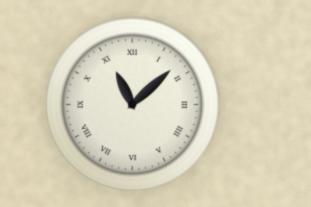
11:08
